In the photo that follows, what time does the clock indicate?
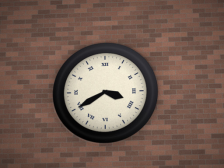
3:40
